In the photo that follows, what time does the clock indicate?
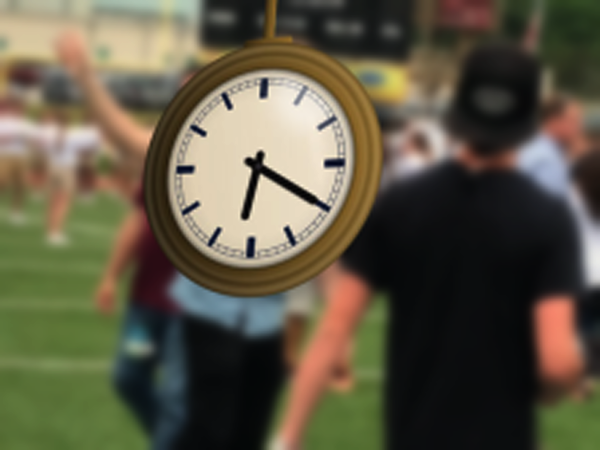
6:20
